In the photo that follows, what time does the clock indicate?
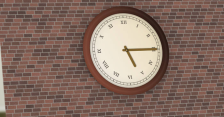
5:15
